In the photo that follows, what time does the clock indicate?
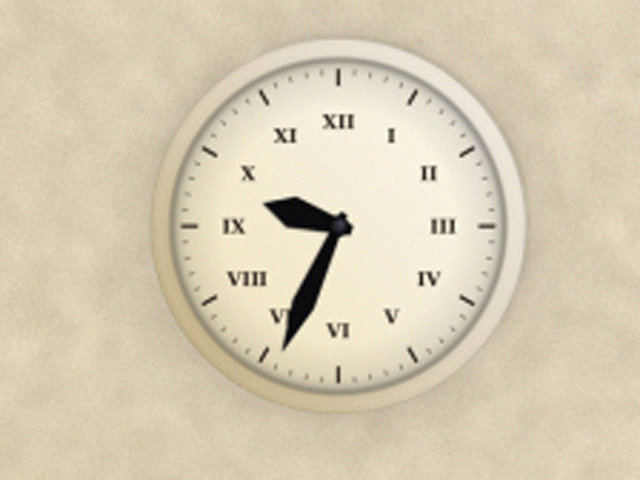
9:34
